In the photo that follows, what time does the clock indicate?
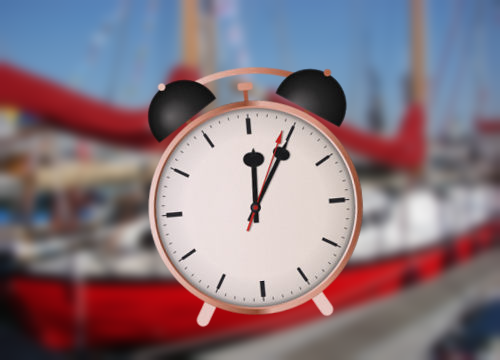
12:05:04
